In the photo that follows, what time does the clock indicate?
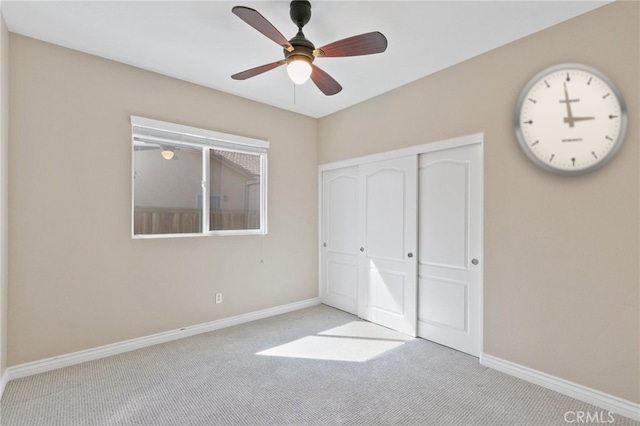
2:59
